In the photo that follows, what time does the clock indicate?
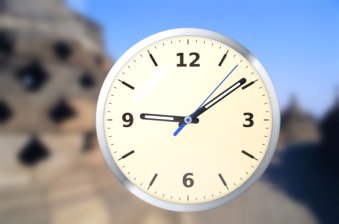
9:09:07
